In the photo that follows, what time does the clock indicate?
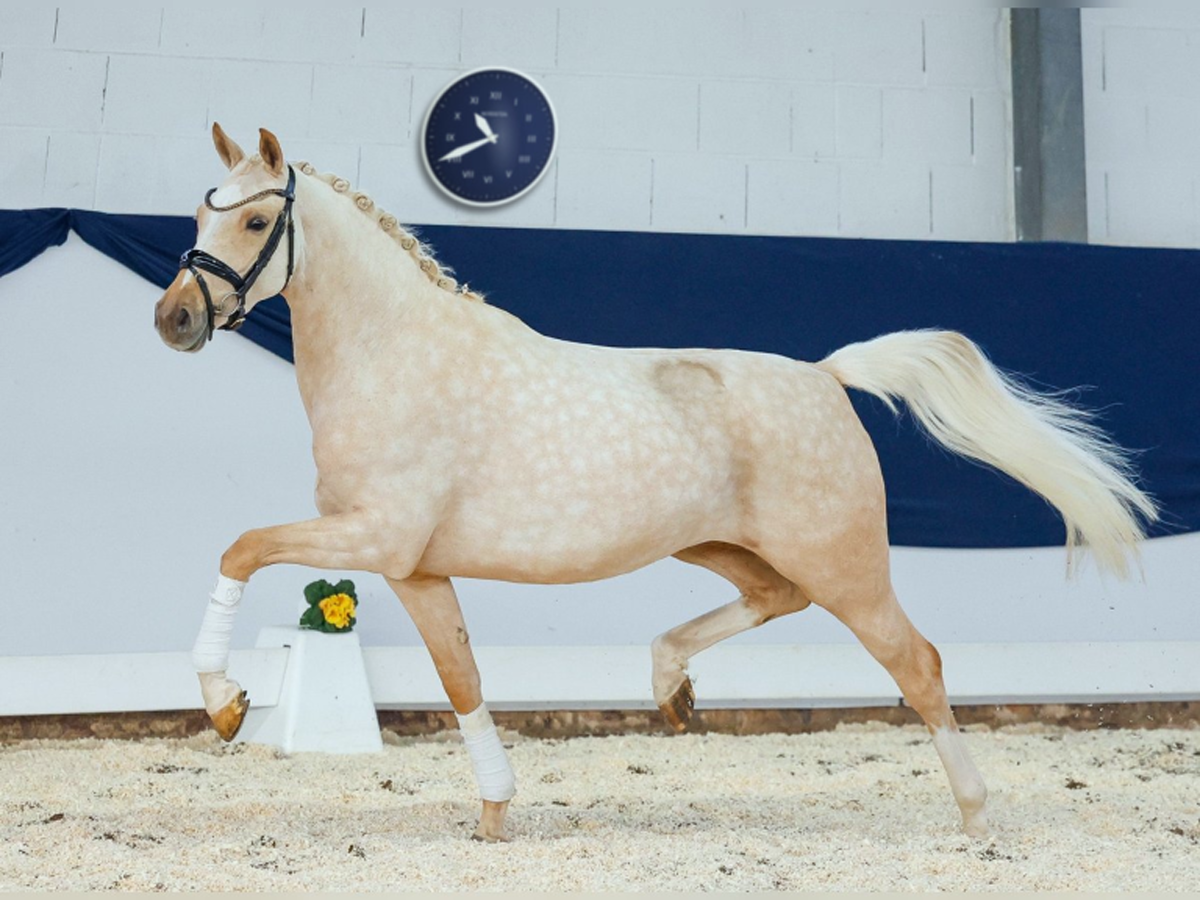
10:41
